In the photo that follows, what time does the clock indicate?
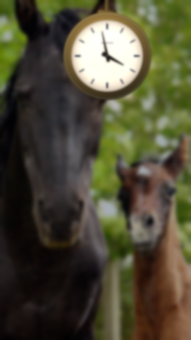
3:58
